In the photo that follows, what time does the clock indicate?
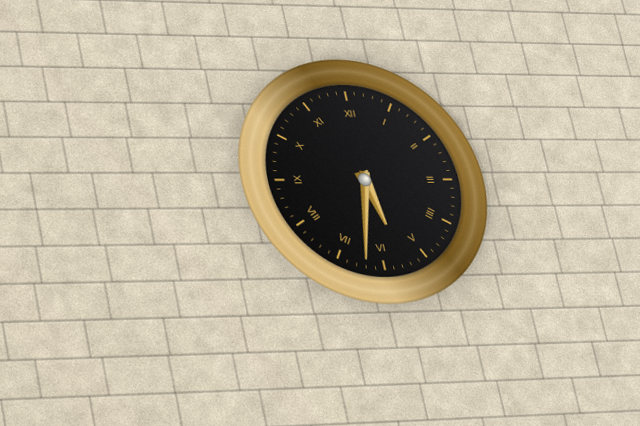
5:32
